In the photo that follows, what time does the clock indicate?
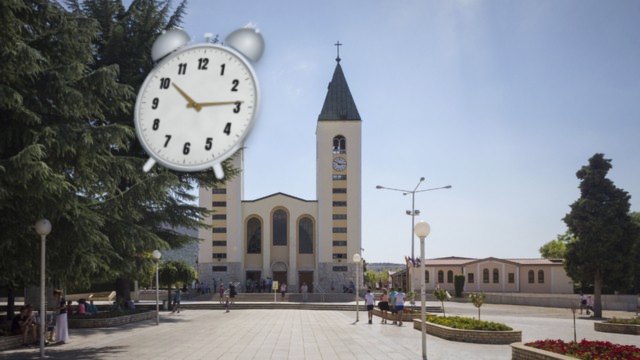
10:14
